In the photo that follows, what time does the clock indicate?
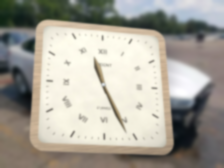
11:26
